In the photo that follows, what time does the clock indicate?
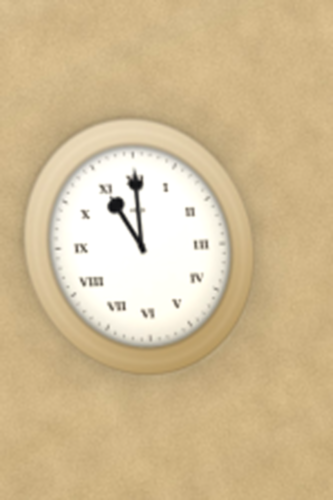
11:00
